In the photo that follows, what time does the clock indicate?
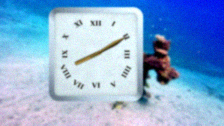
8:10
